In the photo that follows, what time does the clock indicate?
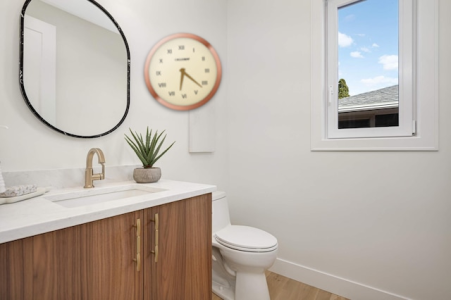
6:22
